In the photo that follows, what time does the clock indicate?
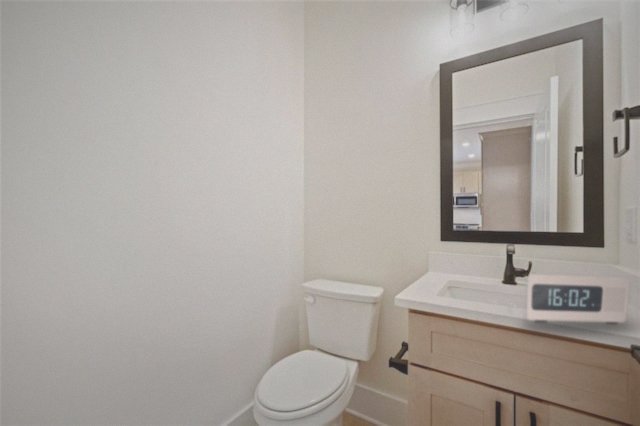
16:02
